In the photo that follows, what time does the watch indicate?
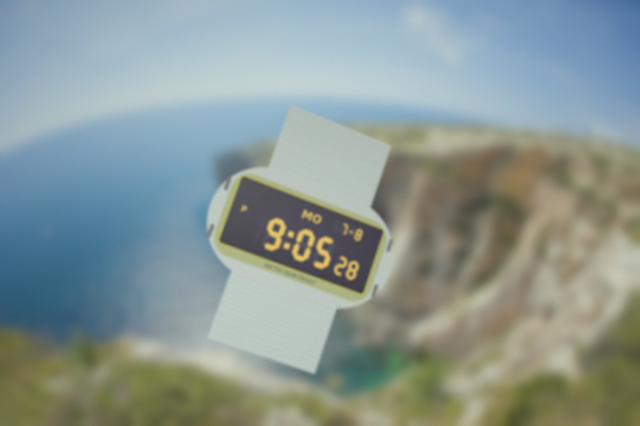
9:05:28
